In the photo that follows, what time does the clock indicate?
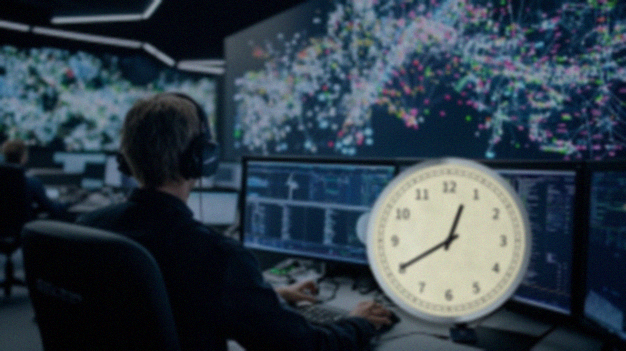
12:40
